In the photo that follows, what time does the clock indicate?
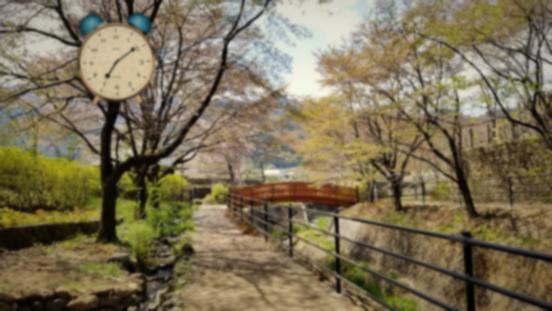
7:09
